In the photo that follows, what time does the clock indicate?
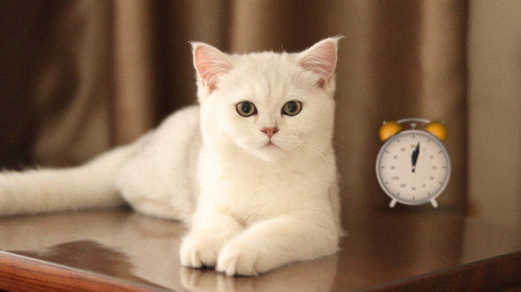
12:02
